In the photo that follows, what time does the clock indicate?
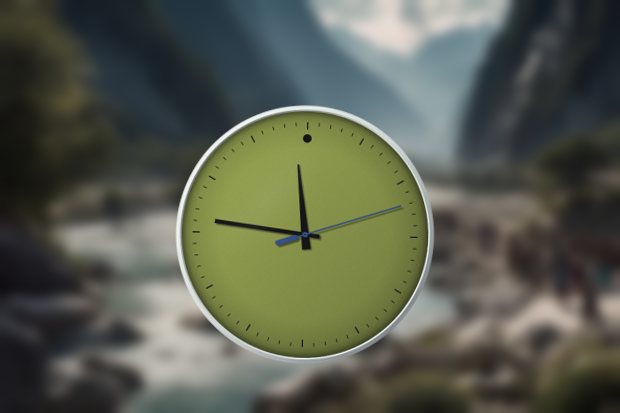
11:46:12
